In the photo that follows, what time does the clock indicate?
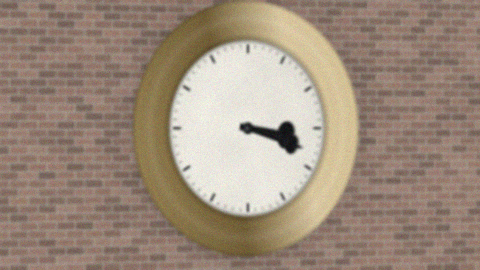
3:18
